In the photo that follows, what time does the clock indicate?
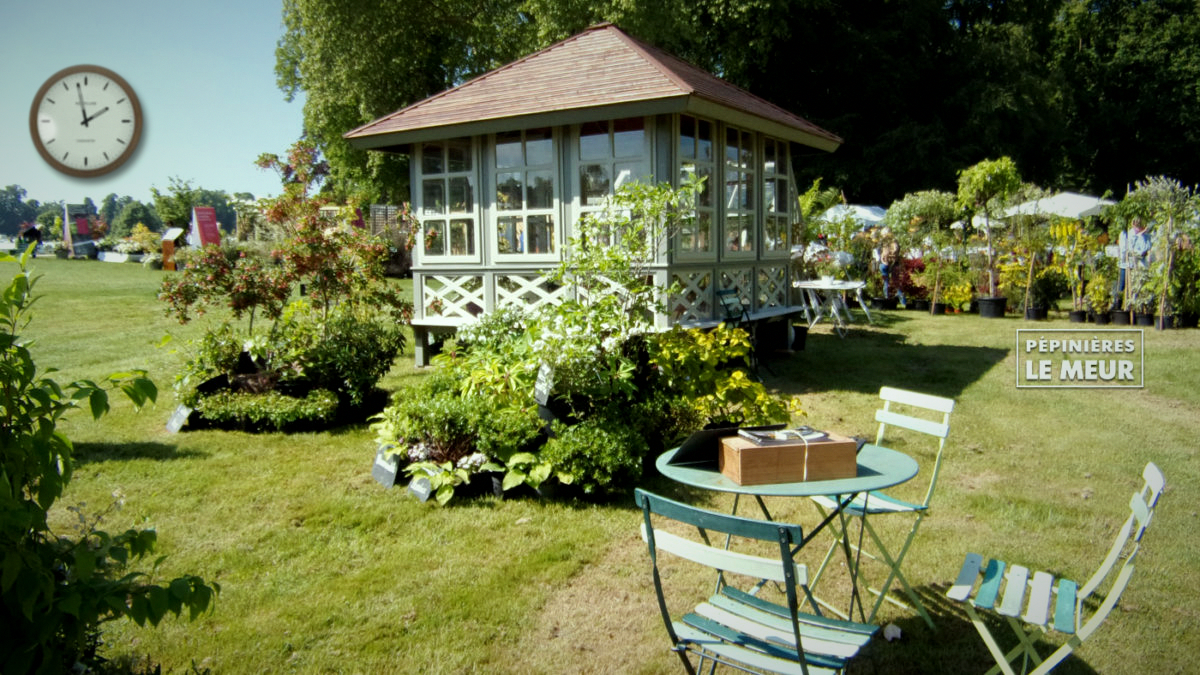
1:58
